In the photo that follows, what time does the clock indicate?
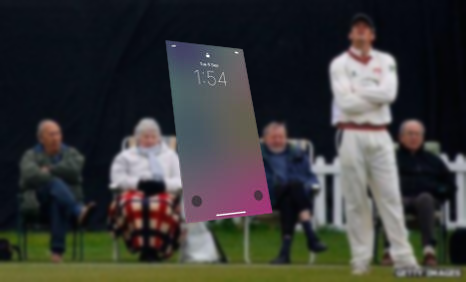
1:54
